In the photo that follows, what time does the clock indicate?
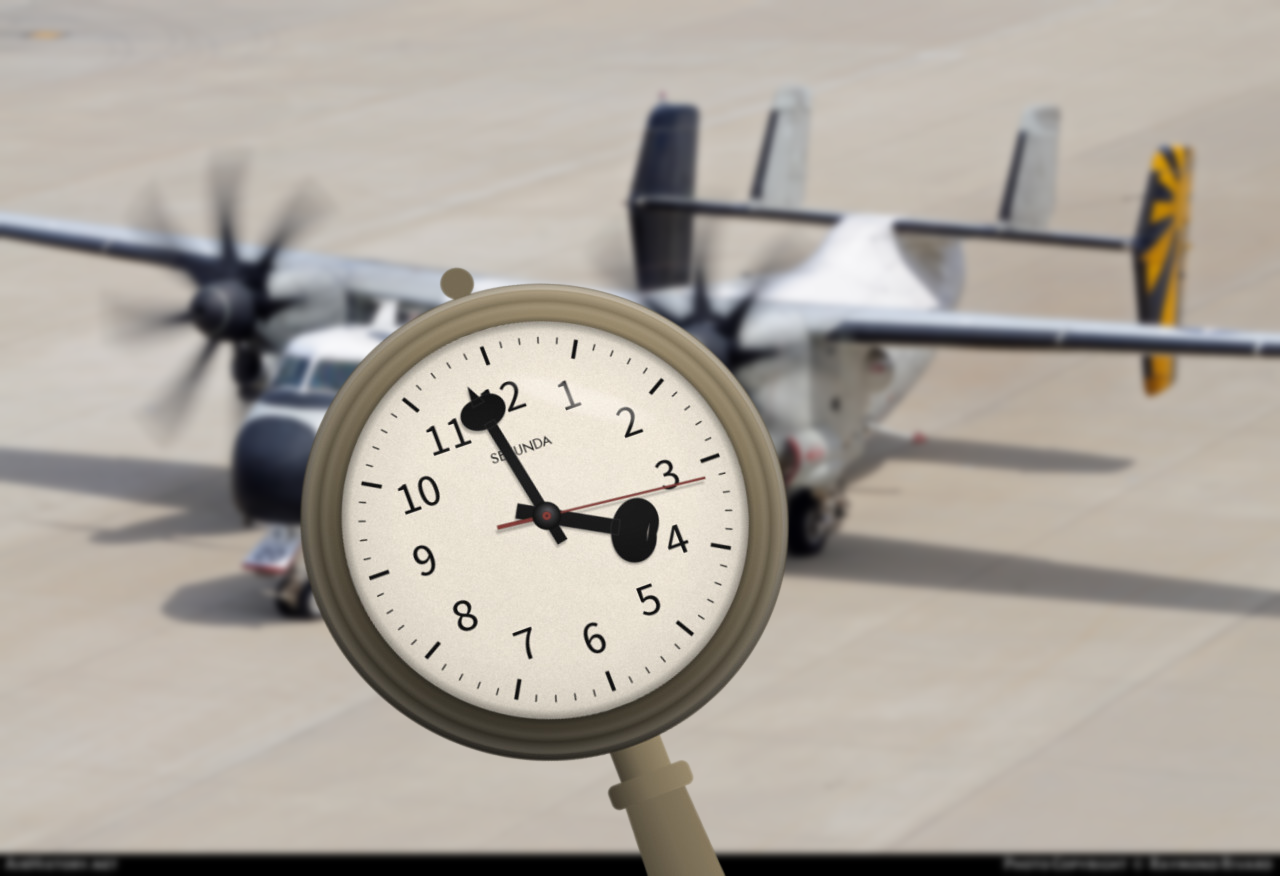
3:58:16
